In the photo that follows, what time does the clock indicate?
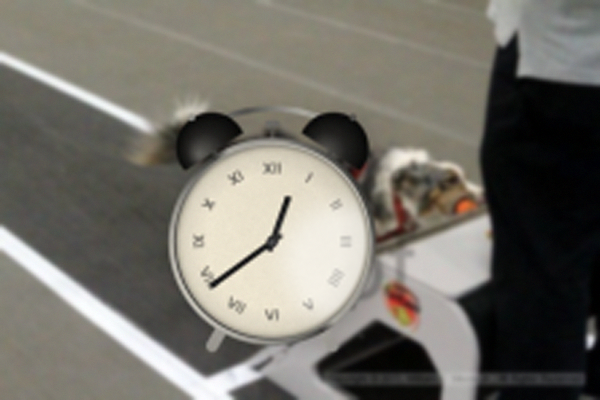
12:39
